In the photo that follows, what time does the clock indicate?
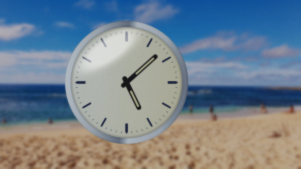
5:08
